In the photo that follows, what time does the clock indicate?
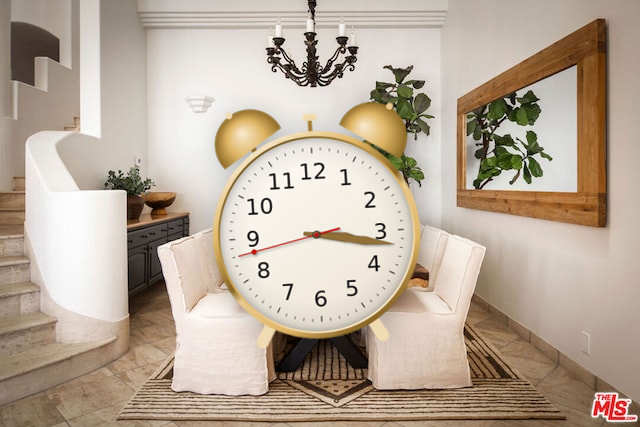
3:16:43
